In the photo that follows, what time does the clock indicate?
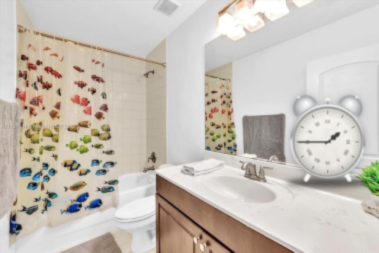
1:45
